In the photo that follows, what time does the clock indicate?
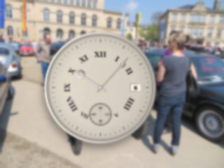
10:07
